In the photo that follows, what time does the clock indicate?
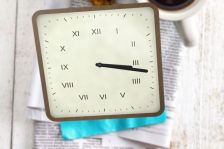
3:17
